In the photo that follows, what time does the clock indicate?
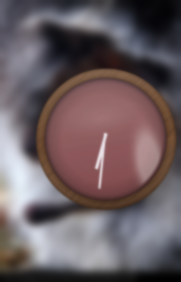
6:31
